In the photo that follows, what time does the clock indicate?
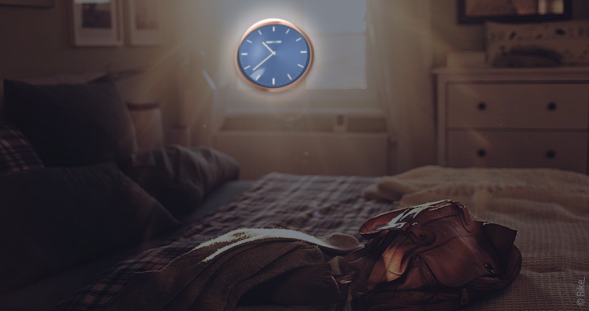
10:38
